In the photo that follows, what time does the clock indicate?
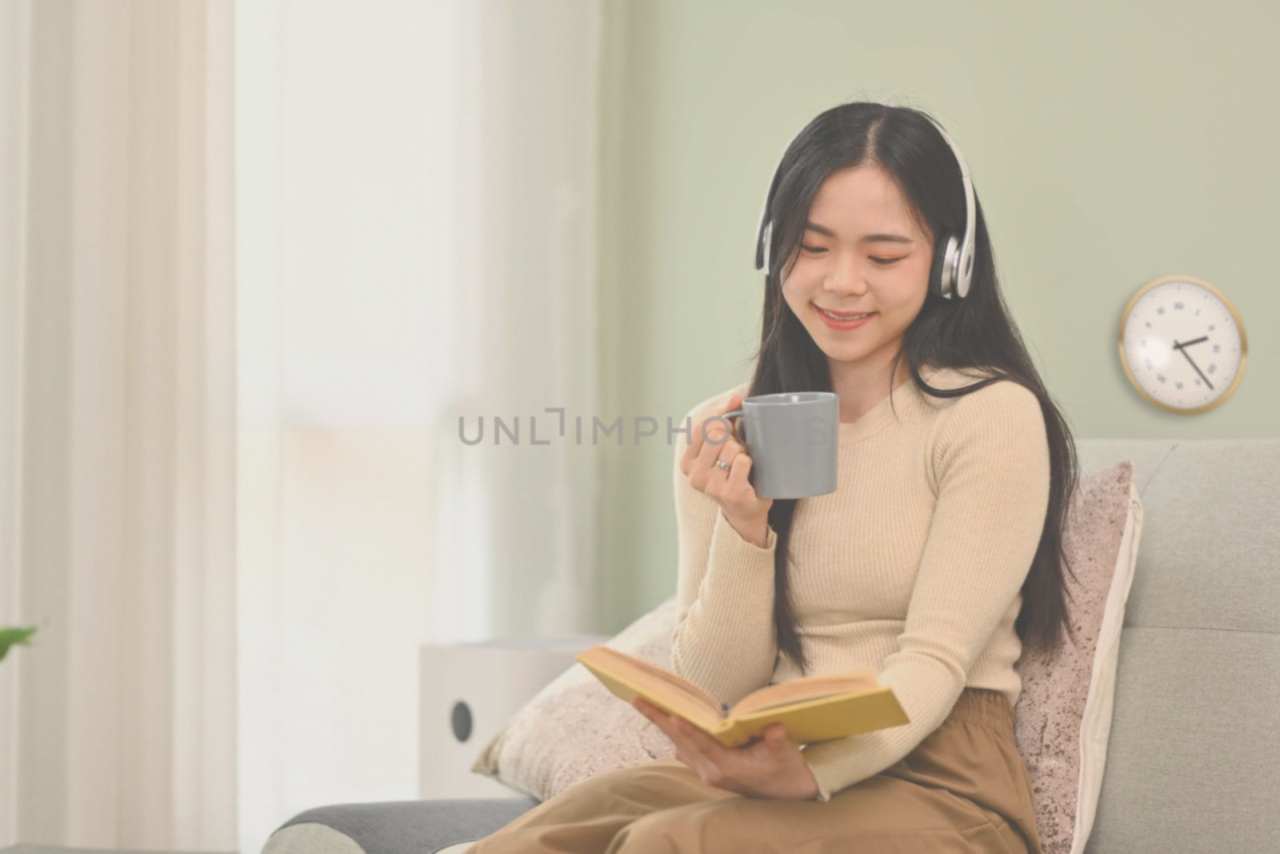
2:23
